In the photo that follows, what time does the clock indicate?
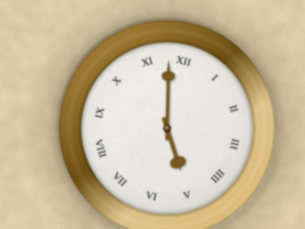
4:58
